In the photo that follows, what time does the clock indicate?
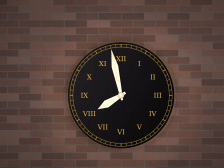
7:58
